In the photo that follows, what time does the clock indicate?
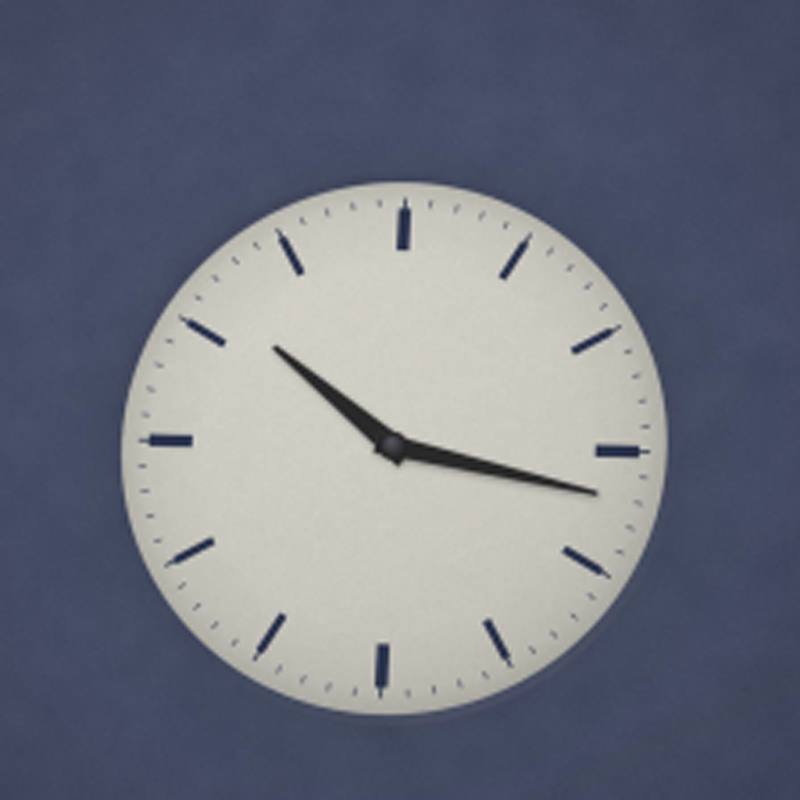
10:17
